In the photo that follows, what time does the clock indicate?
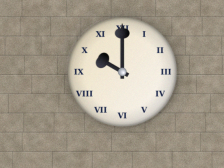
10:00
